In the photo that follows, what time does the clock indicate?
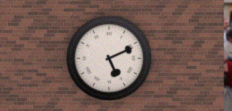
5:11
